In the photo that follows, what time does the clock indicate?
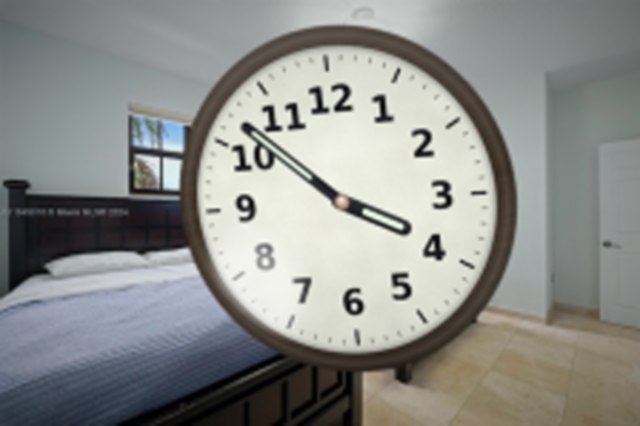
3:52
